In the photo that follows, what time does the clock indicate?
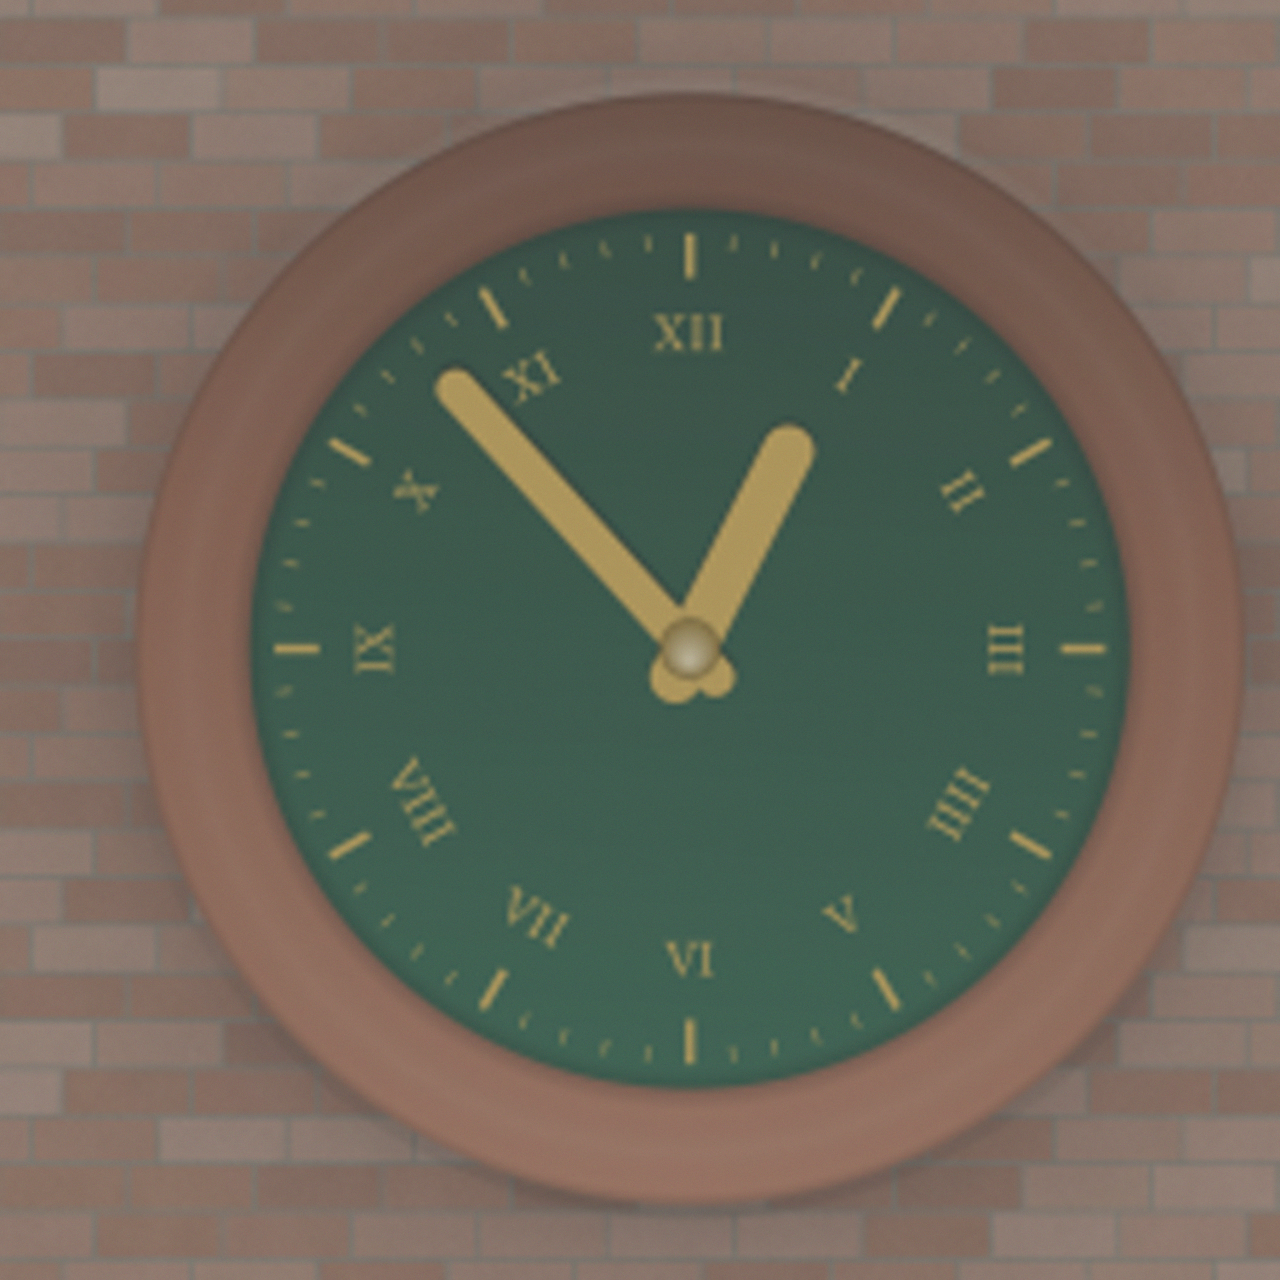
12:53
